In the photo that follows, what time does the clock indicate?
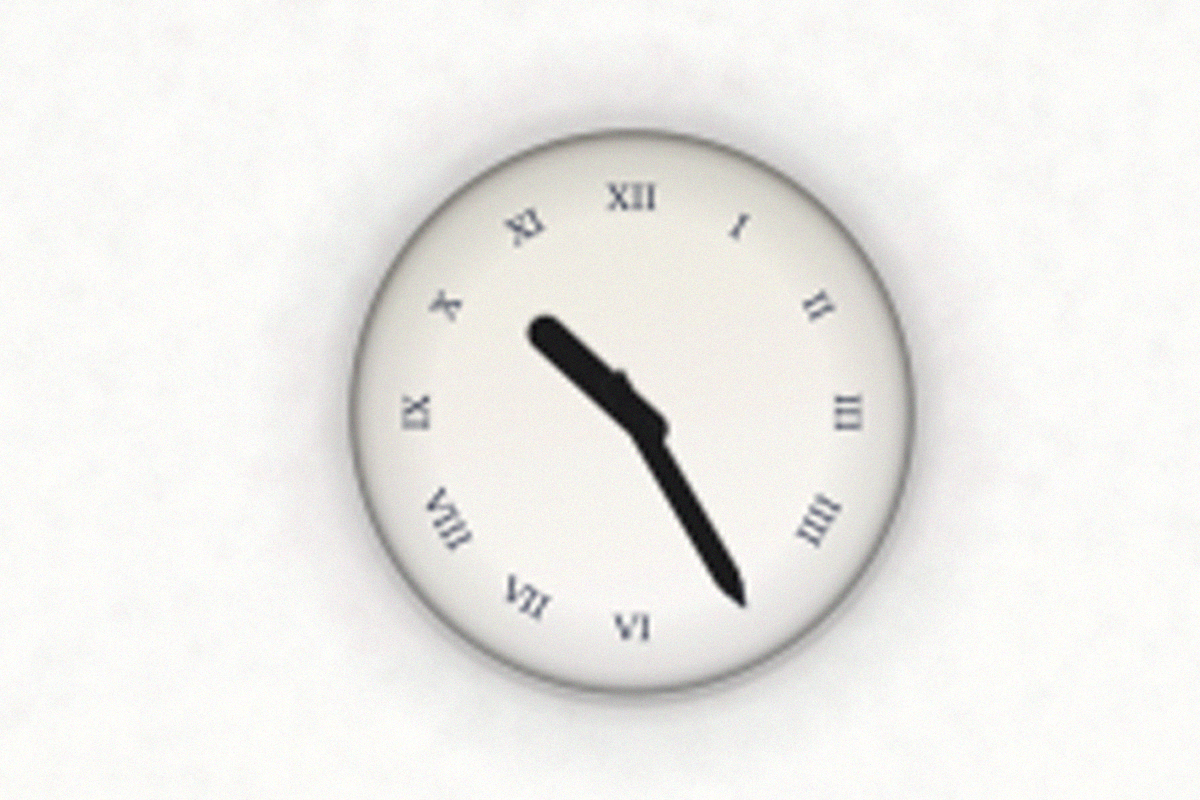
10:25
